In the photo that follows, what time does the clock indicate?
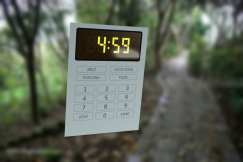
4:59
